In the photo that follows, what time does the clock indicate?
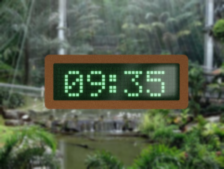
9:35
